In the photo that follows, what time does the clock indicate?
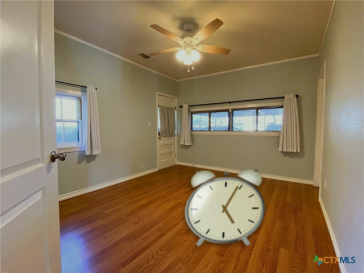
5:04
